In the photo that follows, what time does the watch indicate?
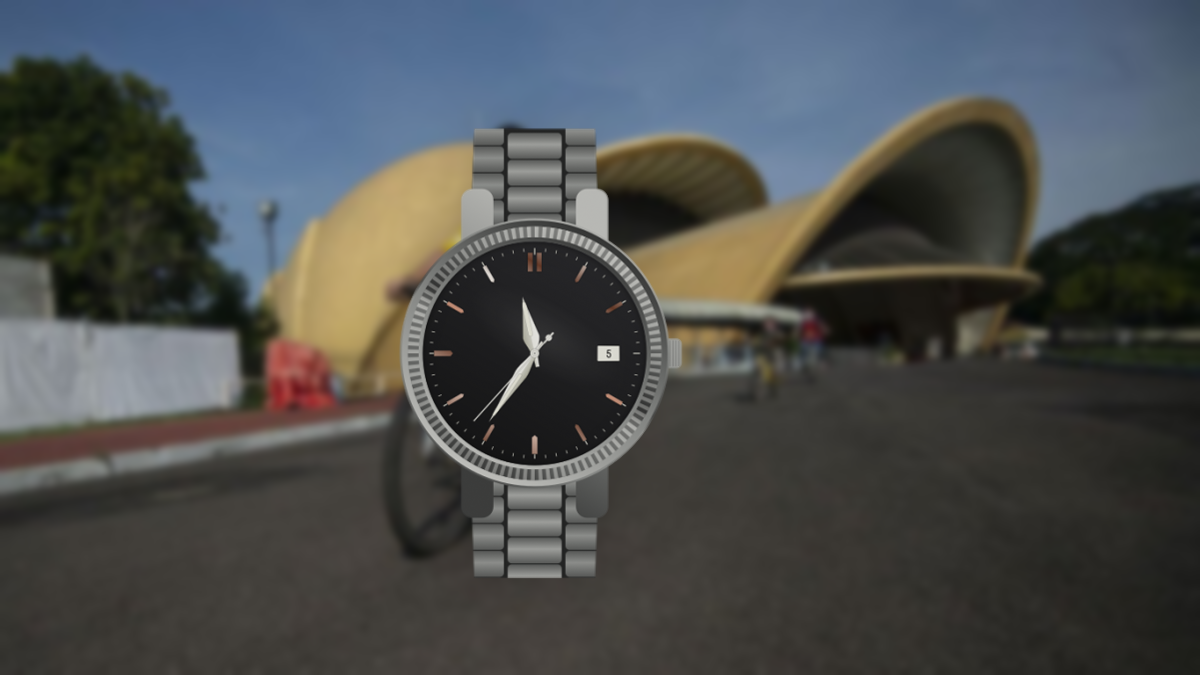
11:35:37
